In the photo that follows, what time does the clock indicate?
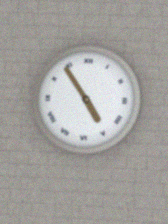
4:54
